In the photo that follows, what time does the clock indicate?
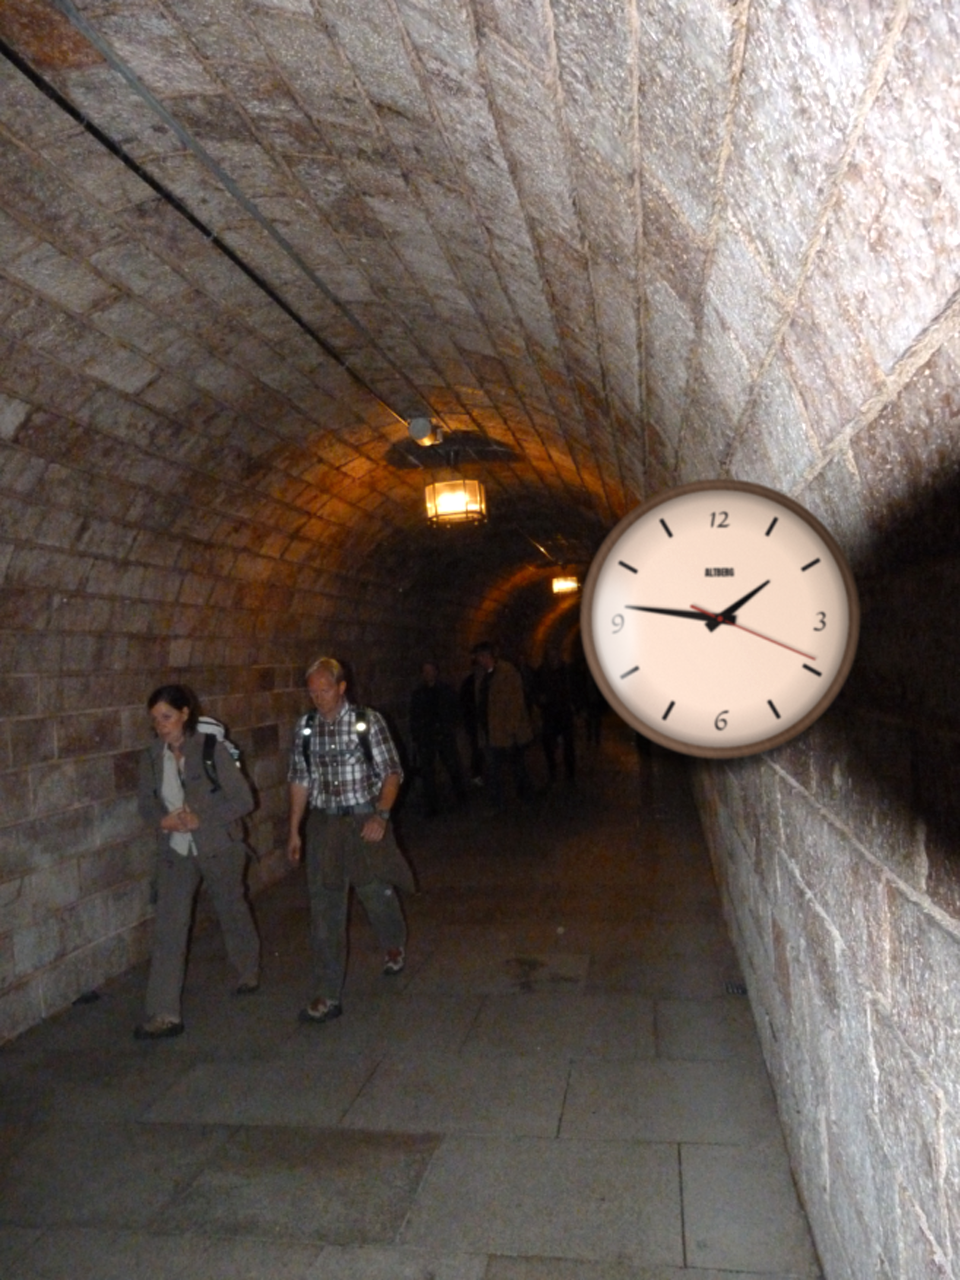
1:46:19
